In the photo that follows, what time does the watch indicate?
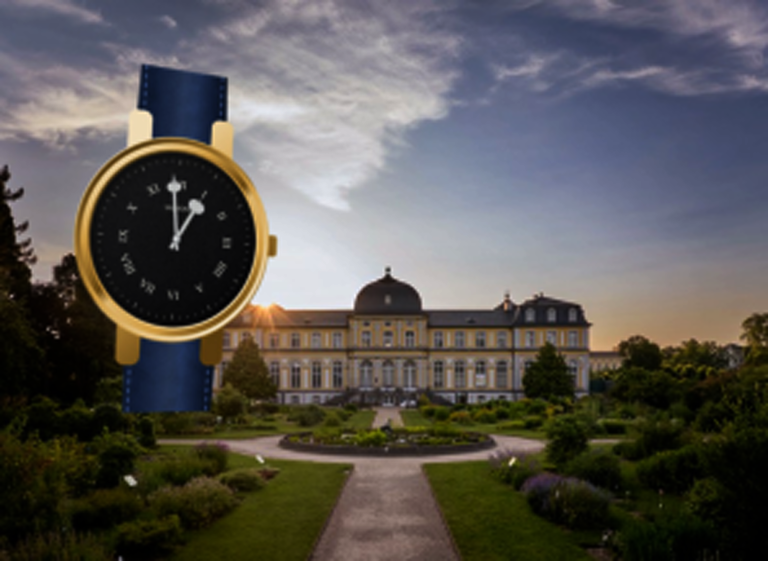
12:59
